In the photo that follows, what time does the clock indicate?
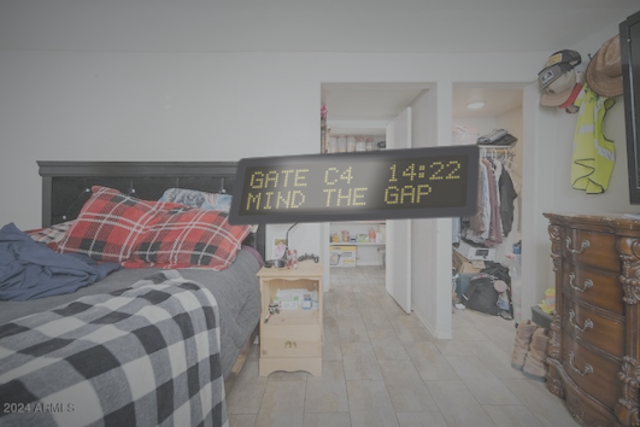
14:22
